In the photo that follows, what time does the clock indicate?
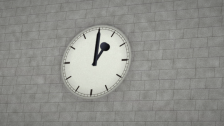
1:00
